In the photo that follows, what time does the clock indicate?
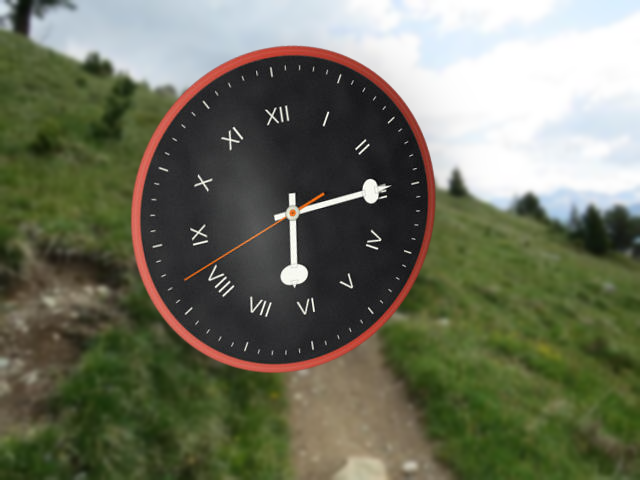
6:14:42
